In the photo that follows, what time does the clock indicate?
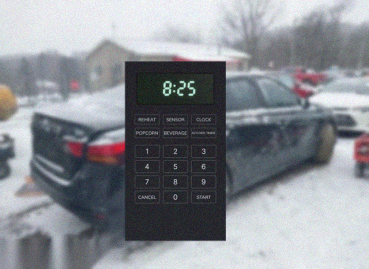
8:25
